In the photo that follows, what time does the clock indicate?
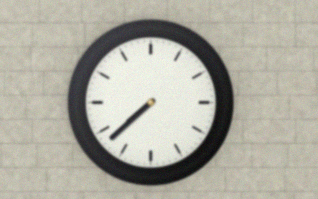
7:38
